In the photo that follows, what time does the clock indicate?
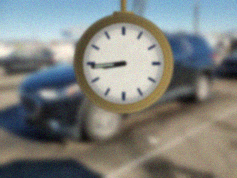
8:44
